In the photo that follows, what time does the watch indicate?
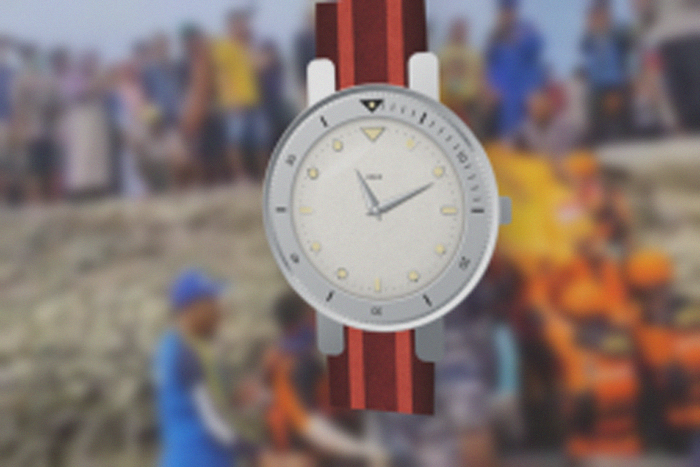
11:11
